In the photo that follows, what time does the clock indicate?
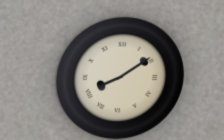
8:09
